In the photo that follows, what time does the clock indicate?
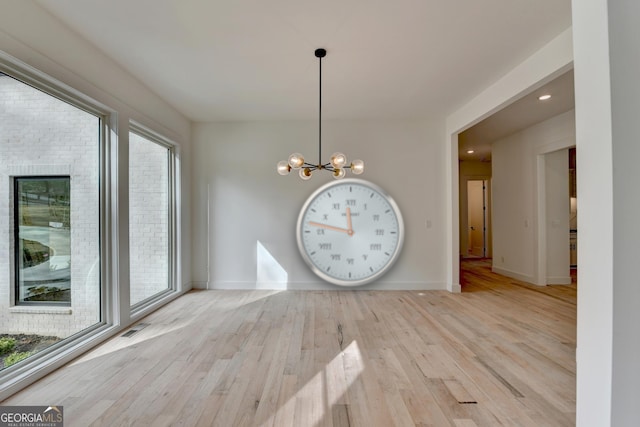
11:47
